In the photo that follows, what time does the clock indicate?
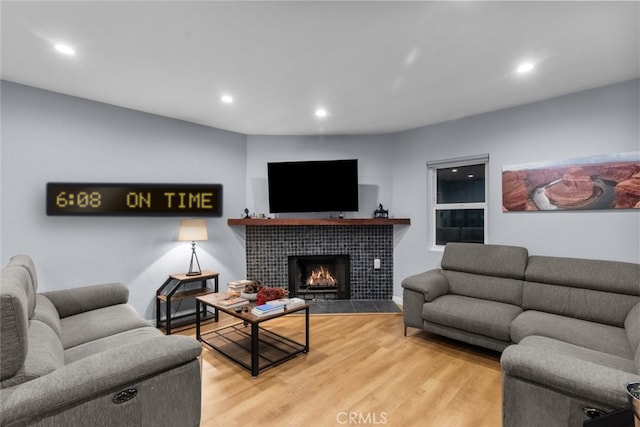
6:08
